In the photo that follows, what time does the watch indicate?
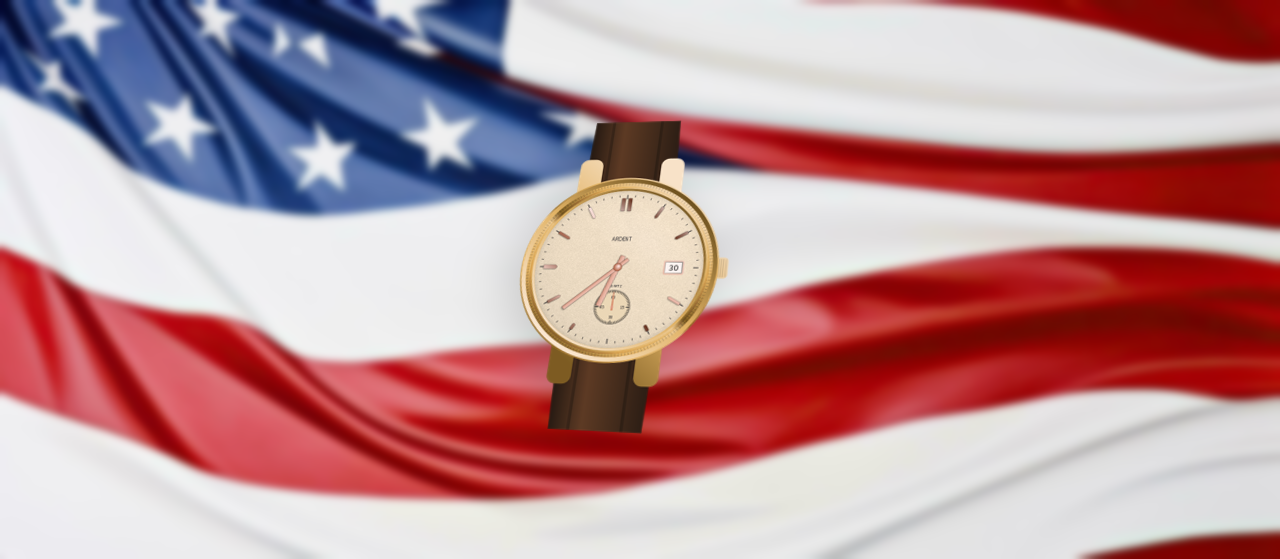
6:38
